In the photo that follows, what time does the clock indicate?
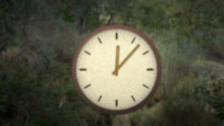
12:07
